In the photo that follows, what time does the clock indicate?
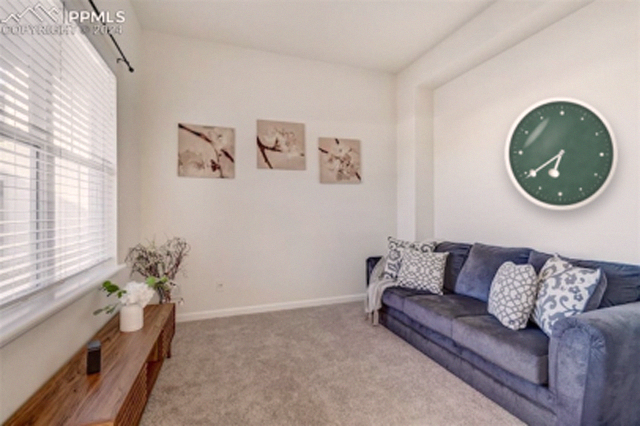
6:39
